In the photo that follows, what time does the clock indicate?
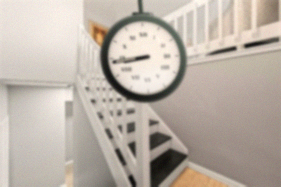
8:44
